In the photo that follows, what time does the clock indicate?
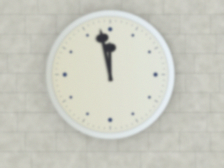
11:58
